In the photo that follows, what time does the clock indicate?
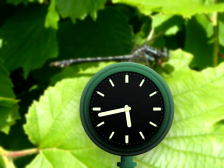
5:43
